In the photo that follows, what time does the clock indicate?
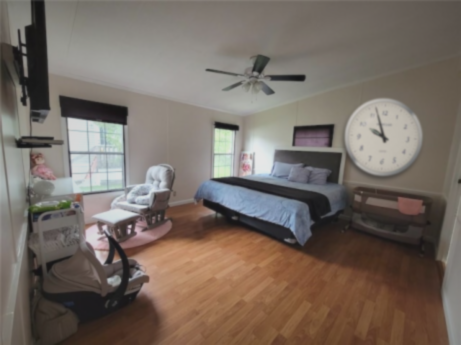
9:57
